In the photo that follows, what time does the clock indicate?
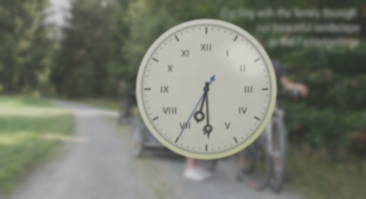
6:29:35
